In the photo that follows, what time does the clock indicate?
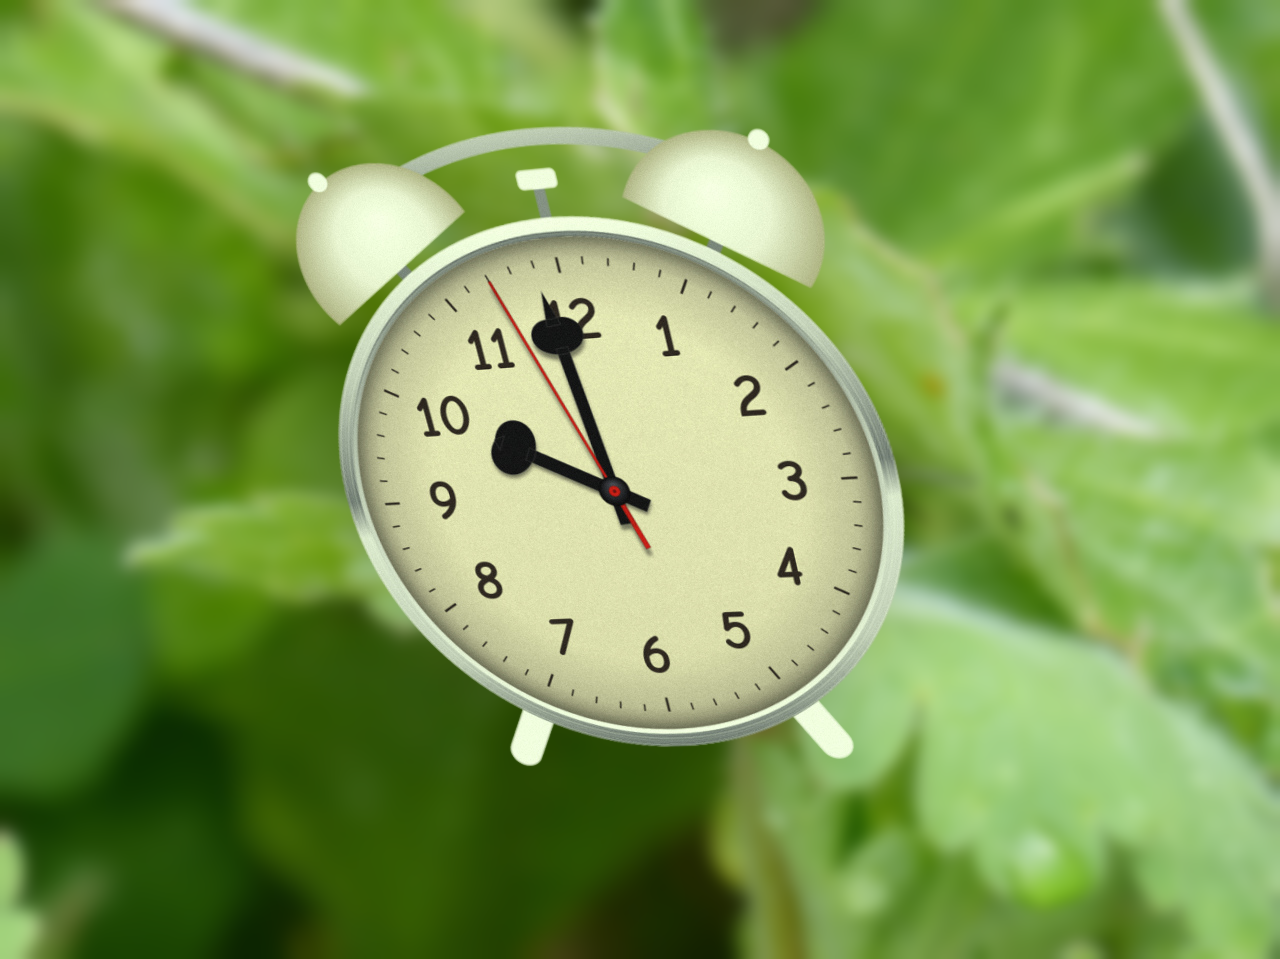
9:58:57
